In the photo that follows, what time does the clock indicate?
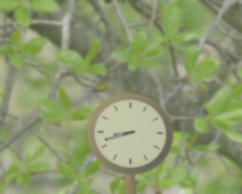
8:42
